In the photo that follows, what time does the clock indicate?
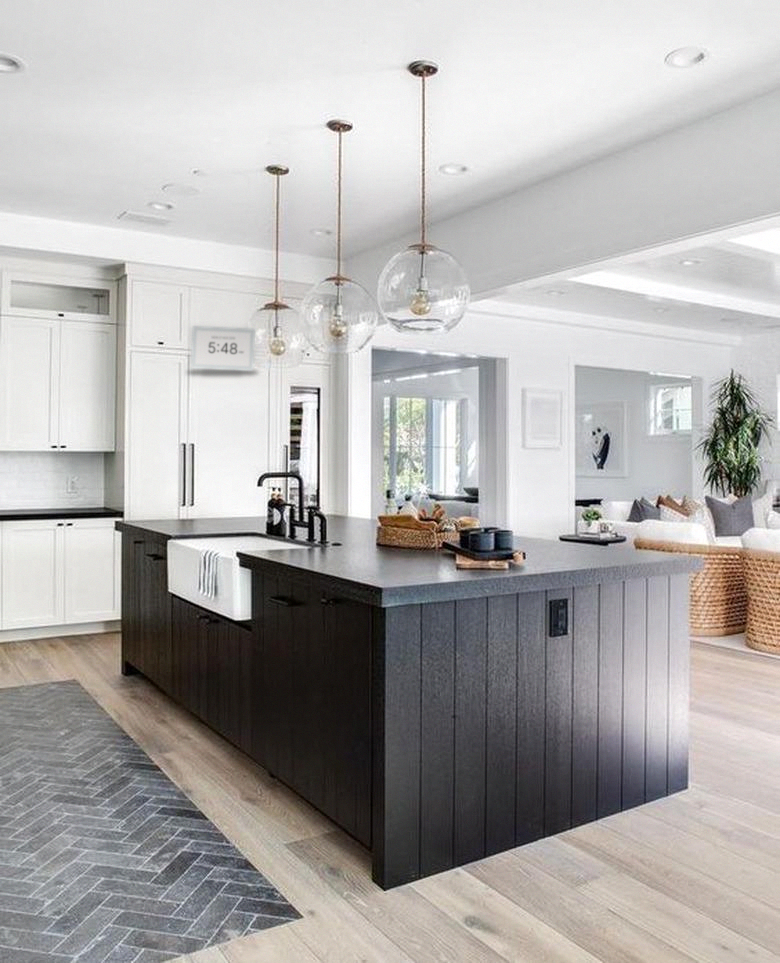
5:48
